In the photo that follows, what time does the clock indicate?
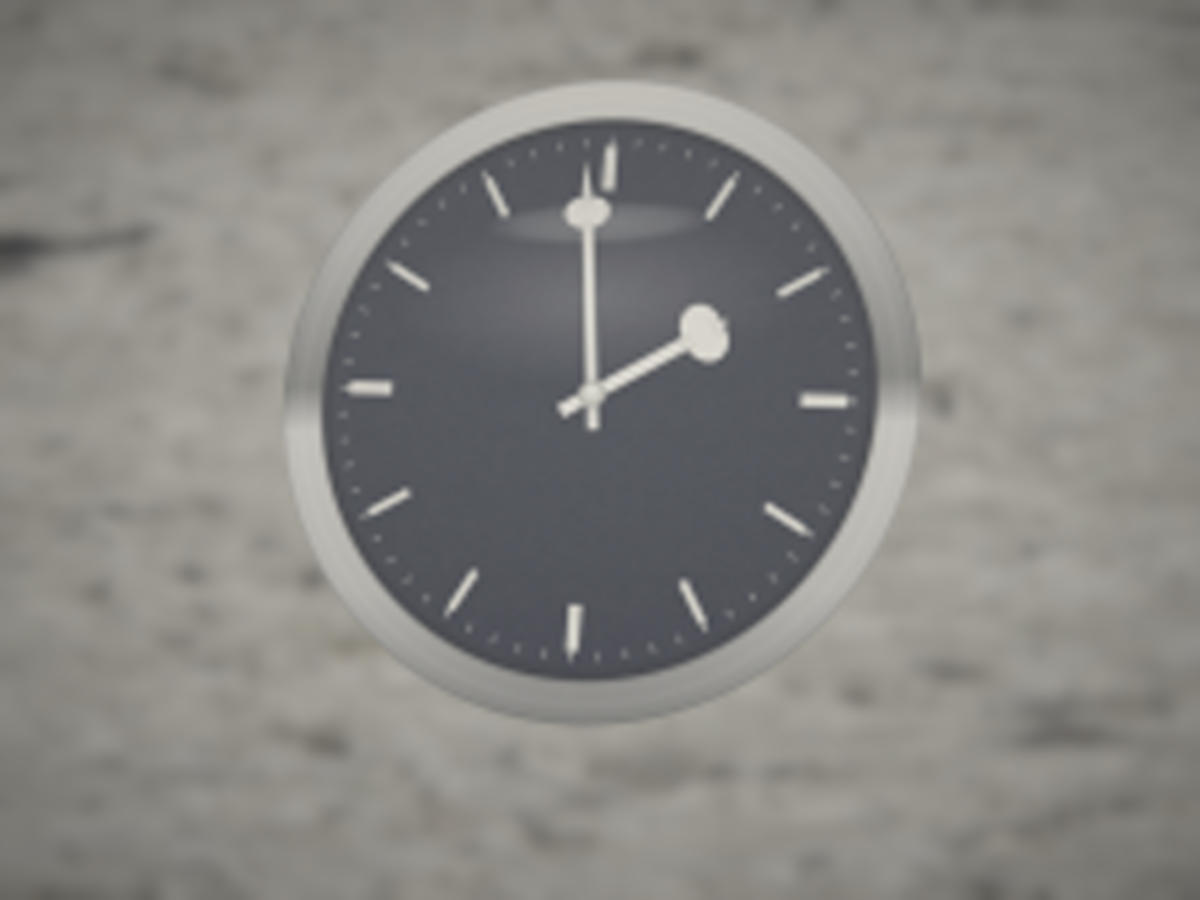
1:59
